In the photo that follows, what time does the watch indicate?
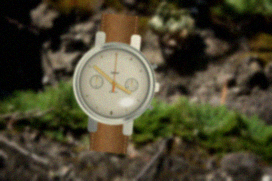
3:51
